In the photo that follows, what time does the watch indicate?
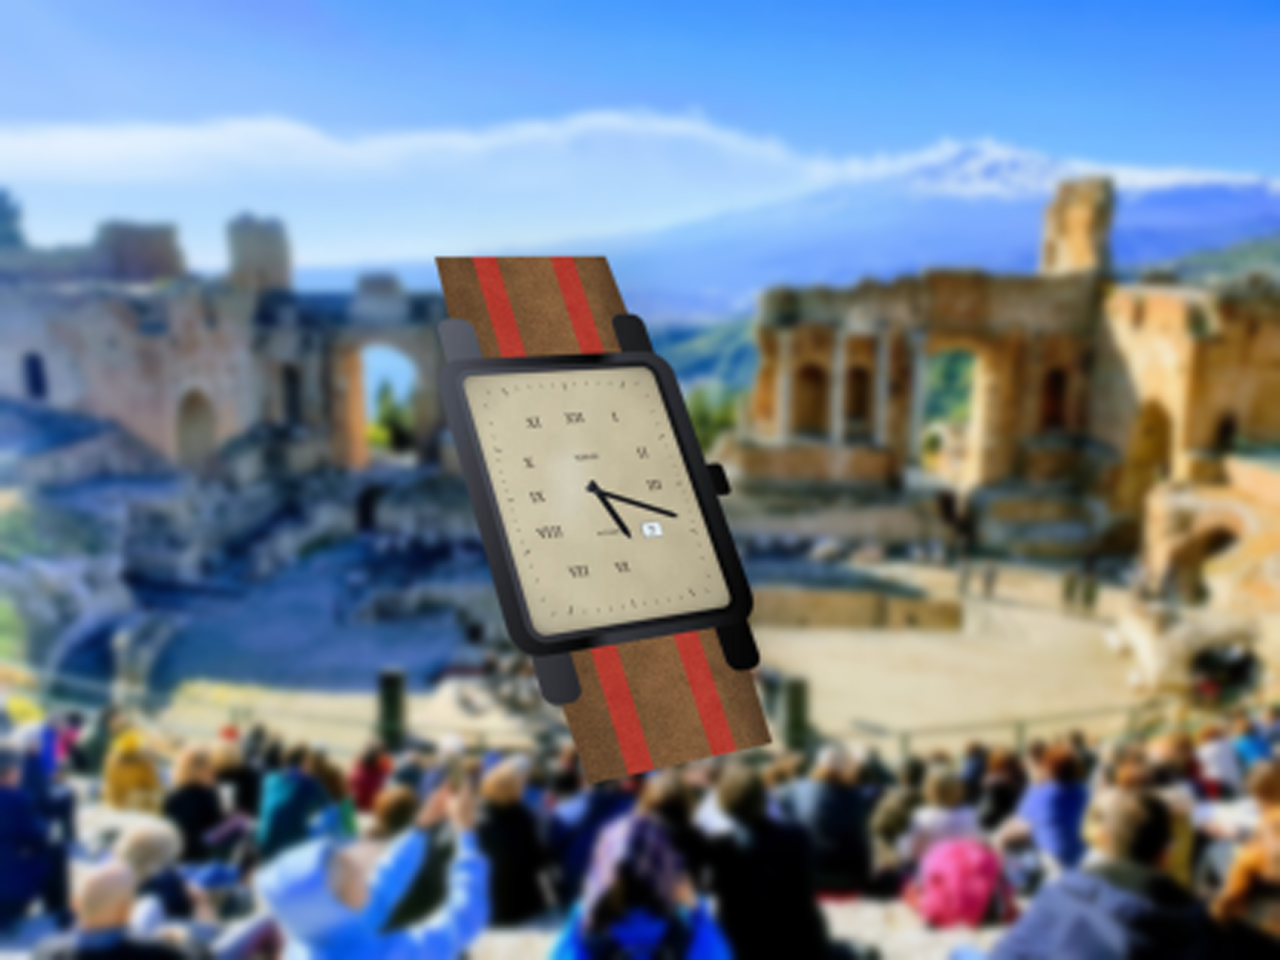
5:19
